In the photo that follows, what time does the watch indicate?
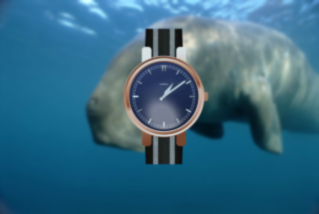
1:09
